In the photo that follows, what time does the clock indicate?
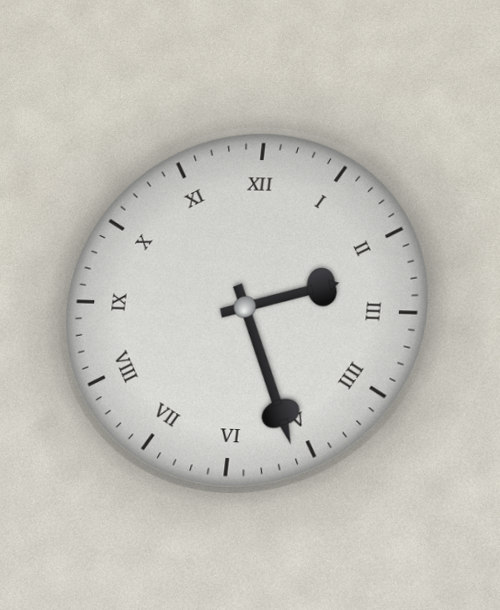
2:26
